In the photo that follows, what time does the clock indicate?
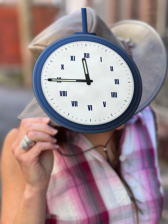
11:45
